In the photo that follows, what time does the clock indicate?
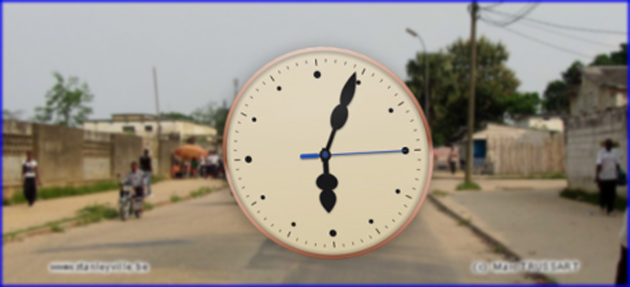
6:04:15
